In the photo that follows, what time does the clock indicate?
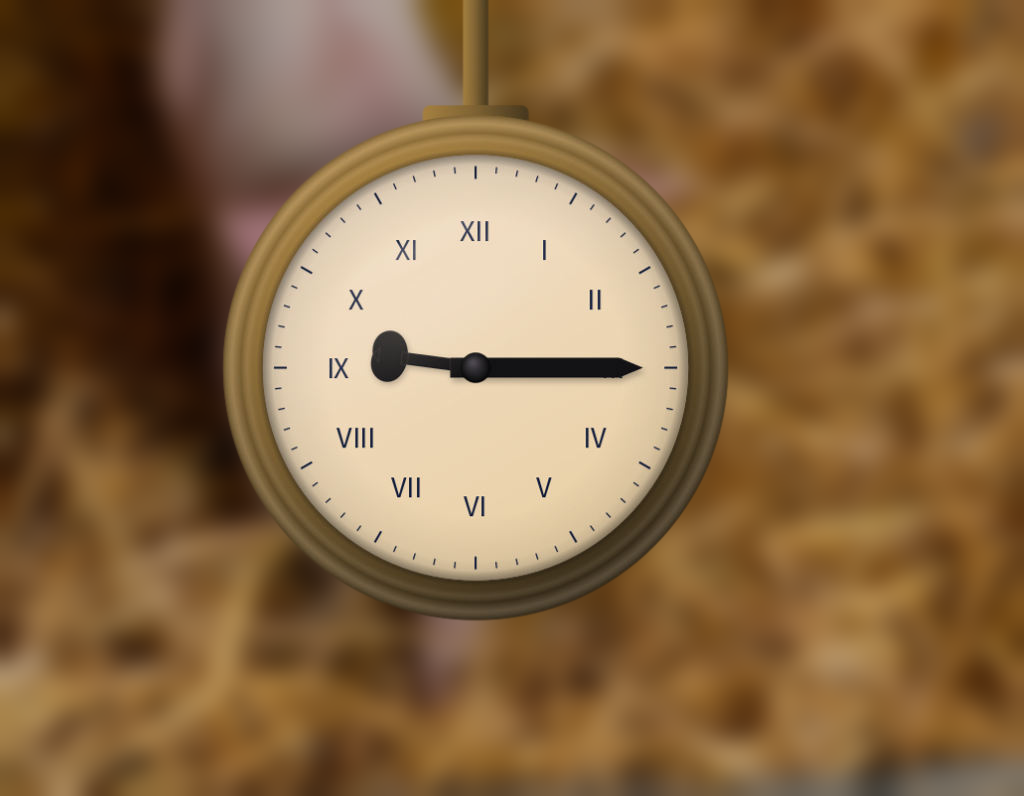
9:15
